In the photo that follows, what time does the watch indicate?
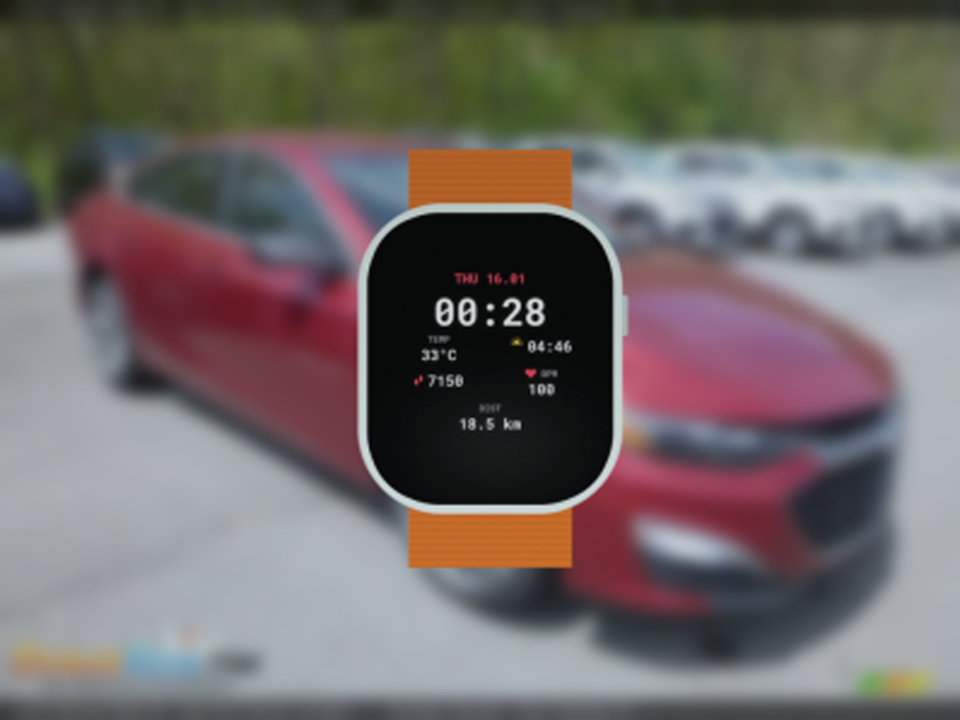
0:28
